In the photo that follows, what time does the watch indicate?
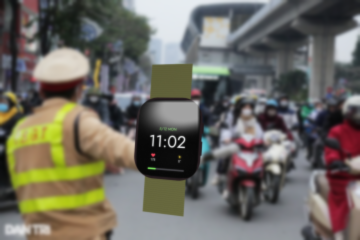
11:02
